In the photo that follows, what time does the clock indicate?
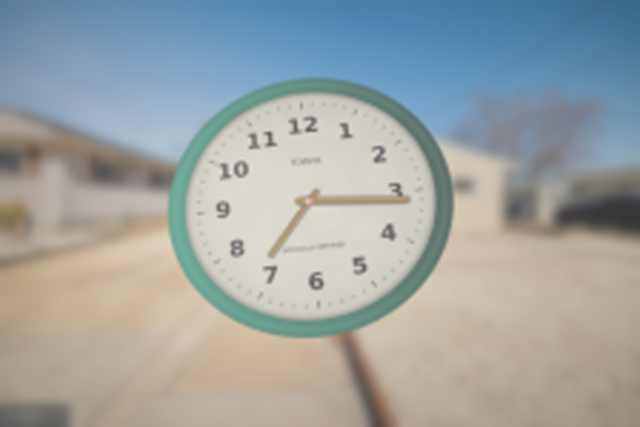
7:16
